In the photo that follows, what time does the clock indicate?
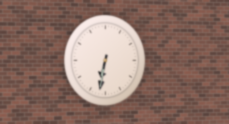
6:32
